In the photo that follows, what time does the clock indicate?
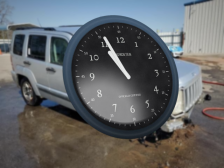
10:56
